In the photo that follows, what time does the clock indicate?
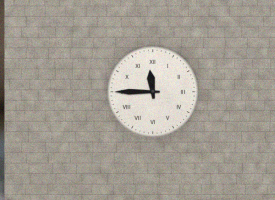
11:45
